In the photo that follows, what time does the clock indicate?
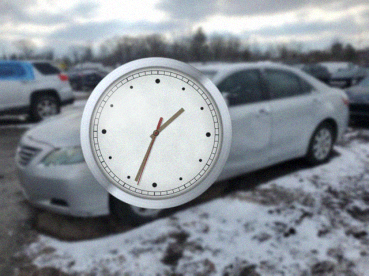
1:33:33
